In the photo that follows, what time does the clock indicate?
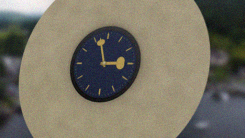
2:57
